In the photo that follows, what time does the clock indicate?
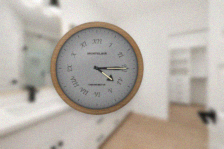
4:15
